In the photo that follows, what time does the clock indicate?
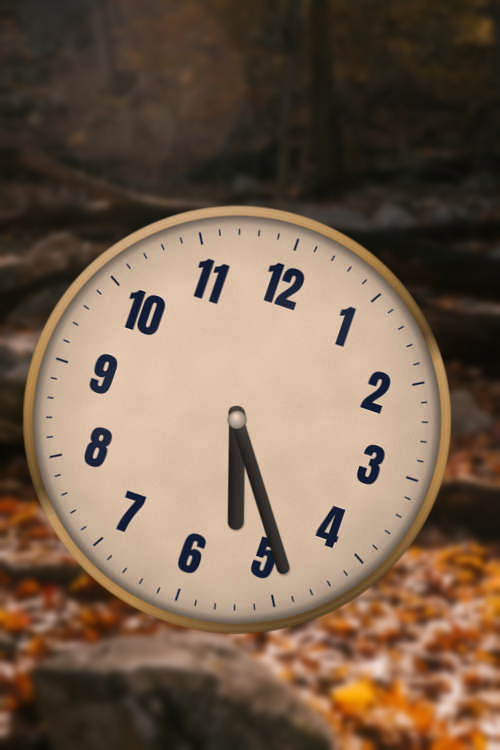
5:24
